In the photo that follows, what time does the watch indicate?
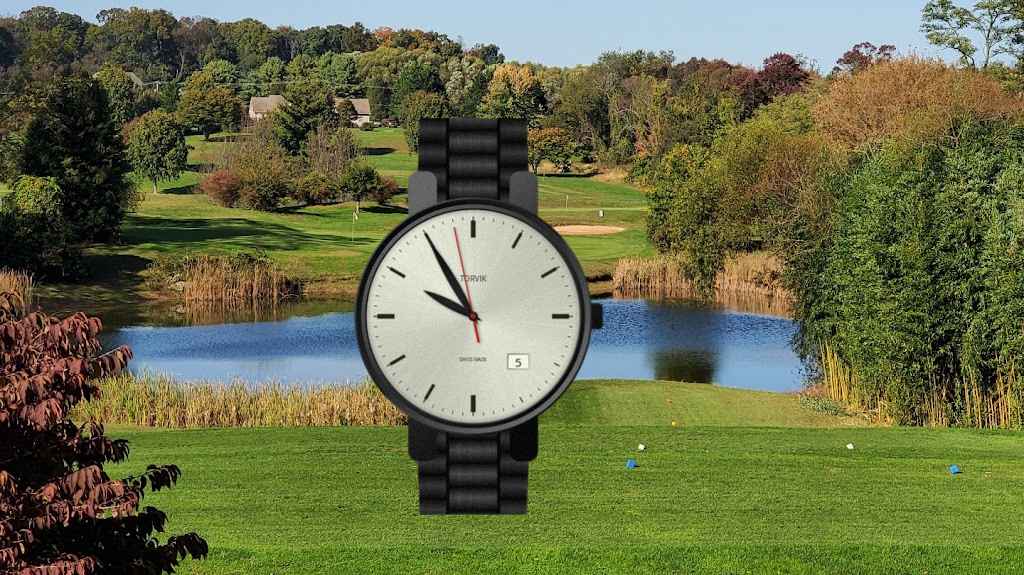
9:54:58
